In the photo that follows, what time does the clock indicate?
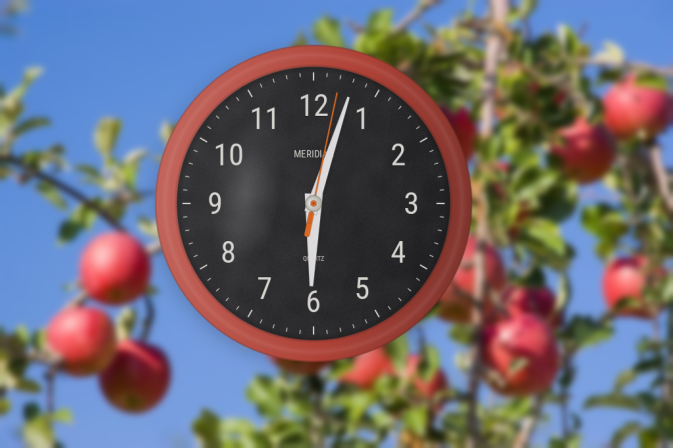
6:03:02
